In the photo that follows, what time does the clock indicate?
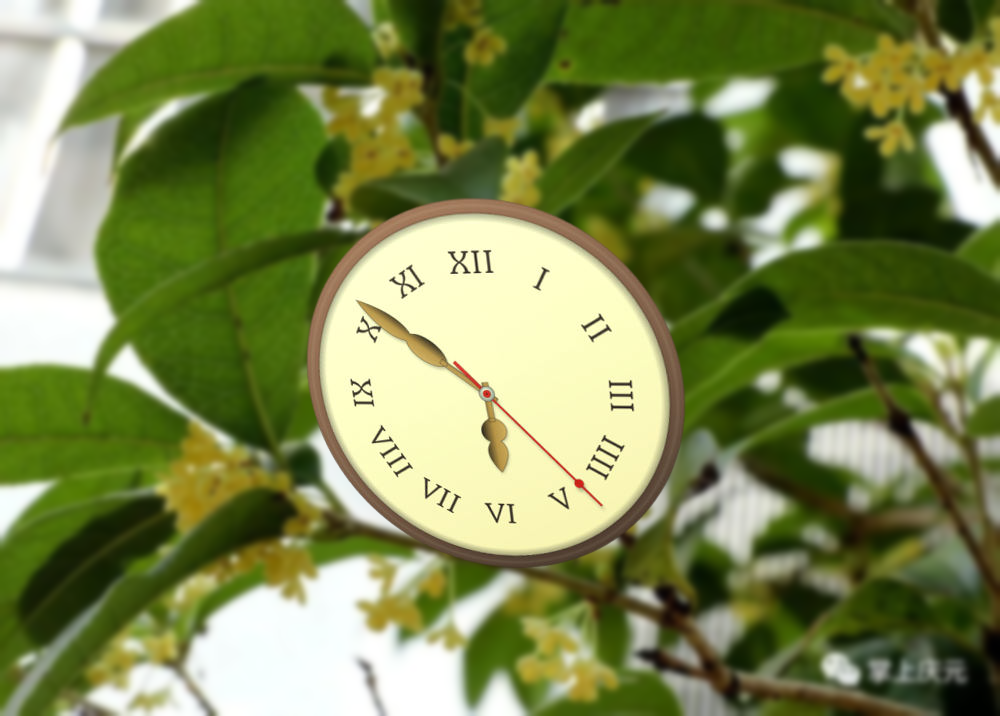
5:51:23
